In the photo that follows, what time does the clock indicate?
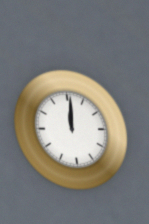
12:01
